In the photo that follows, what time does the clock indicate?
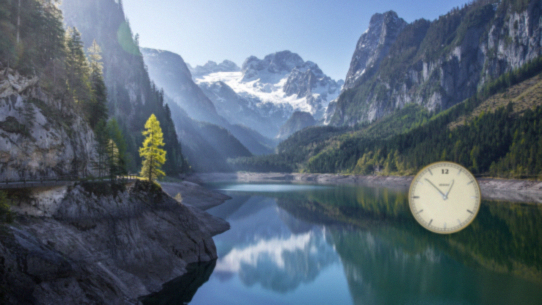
12:52
